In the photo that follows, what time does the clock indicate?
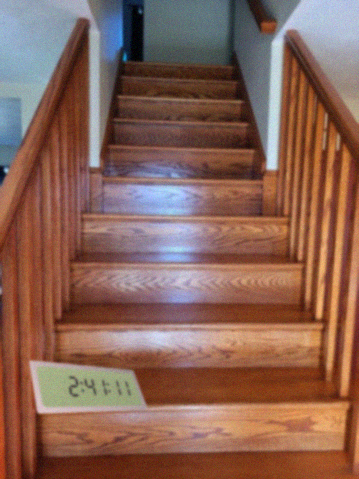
2:41:11
